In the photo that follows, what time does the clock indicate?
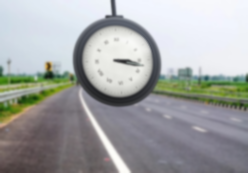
3:17
